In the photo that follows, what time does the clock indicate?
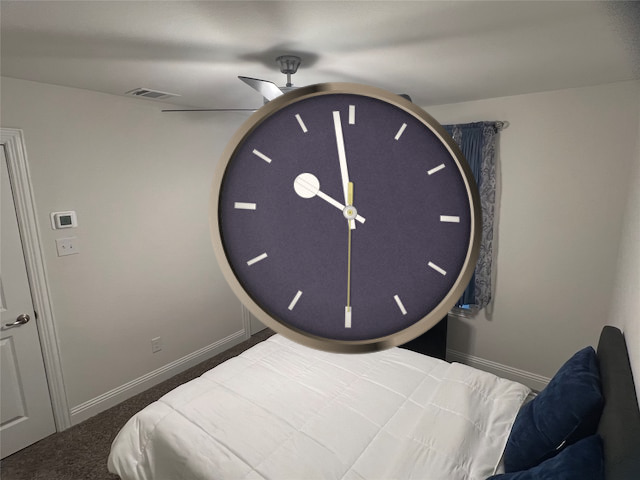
9:58:30
